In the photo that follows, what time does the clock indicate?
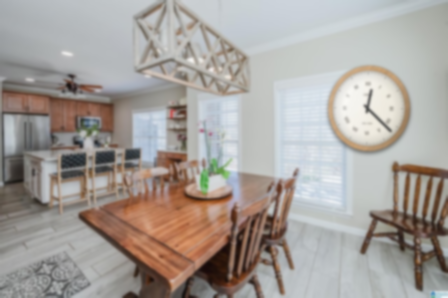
12:22
